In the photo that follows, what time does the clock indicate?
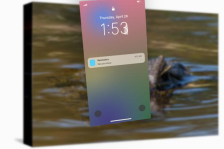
1:53
